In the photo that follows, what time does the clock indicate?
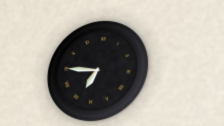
6:45
